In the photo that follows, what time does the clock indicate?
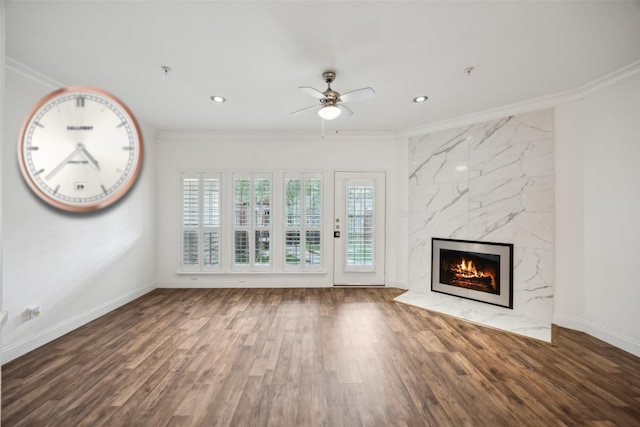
4:38
